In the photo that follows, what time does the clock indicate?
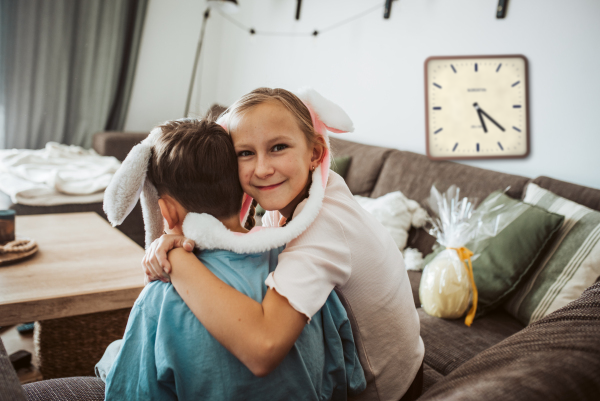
5:22
